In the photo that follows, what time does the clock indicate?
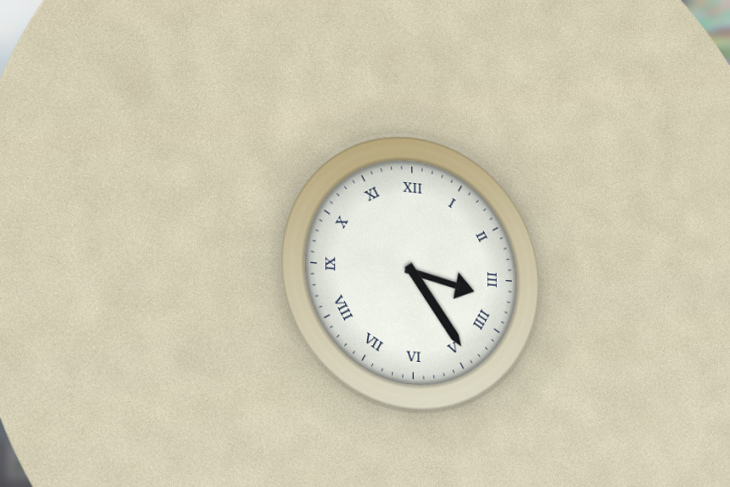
3:24
